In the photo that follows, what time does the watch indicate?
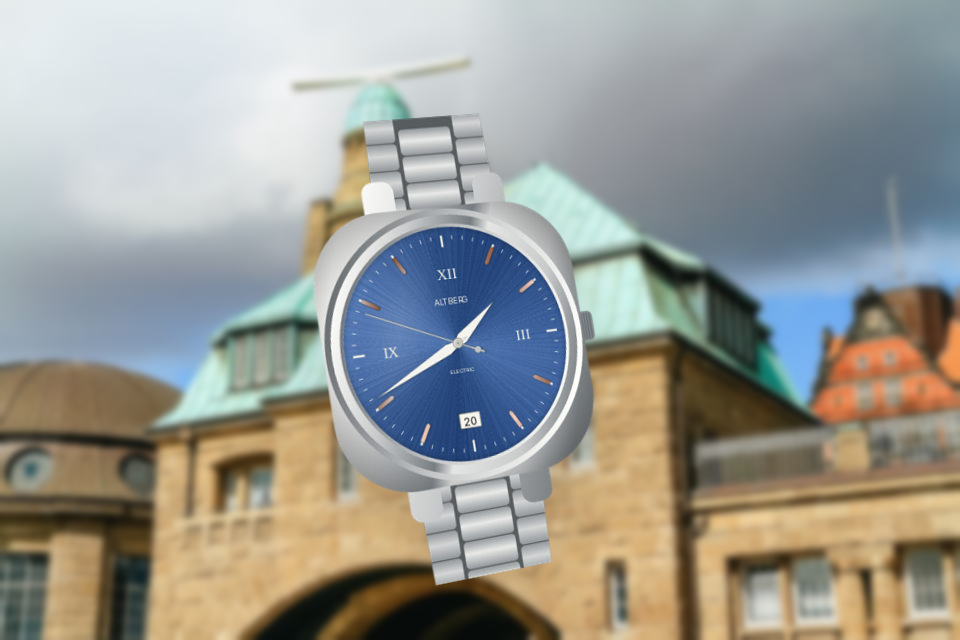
1:40:49
